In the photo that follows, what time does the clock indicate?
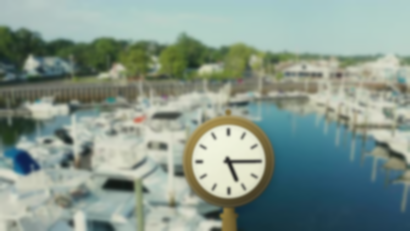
5:15
